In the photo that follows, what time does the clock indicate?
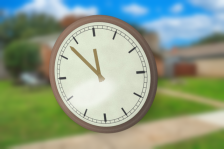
11:53
